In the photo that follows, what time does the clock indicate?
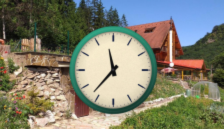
11:37
